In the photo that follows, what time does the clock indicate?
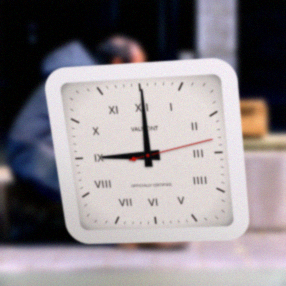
9:00:13
